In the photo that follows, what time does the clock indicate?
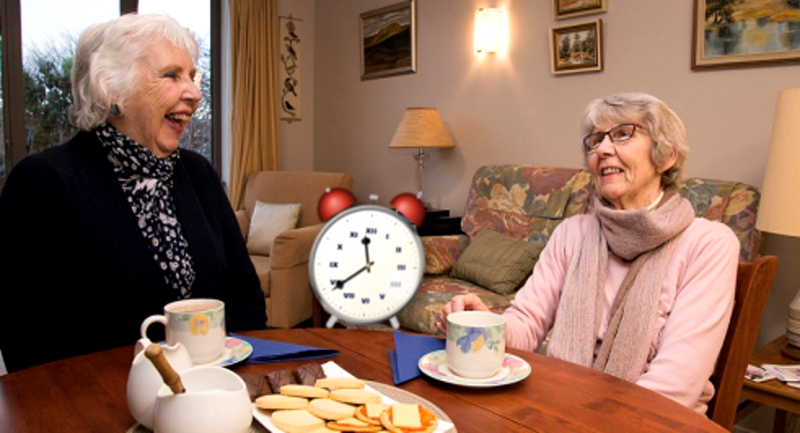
11:39
